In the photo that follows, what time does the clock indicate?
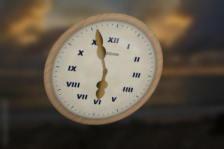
5:56
